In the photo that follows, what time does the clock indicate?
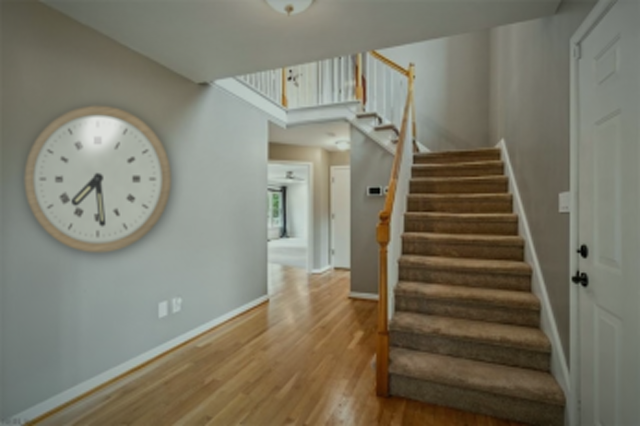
7:29
